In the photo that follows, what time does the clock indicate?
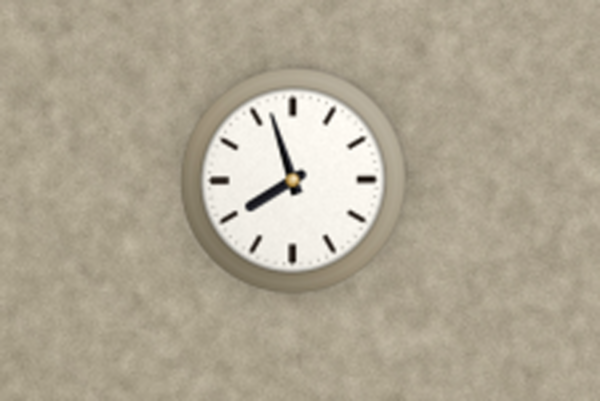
7:57
